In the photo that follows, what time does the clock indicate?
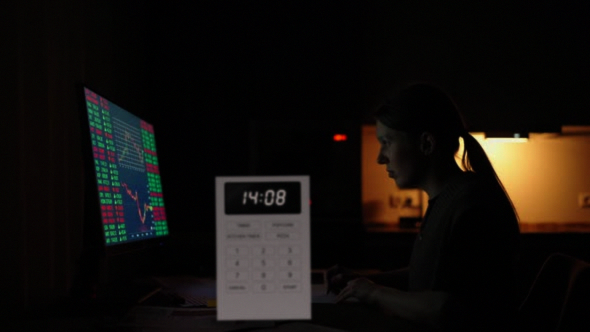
14:08
